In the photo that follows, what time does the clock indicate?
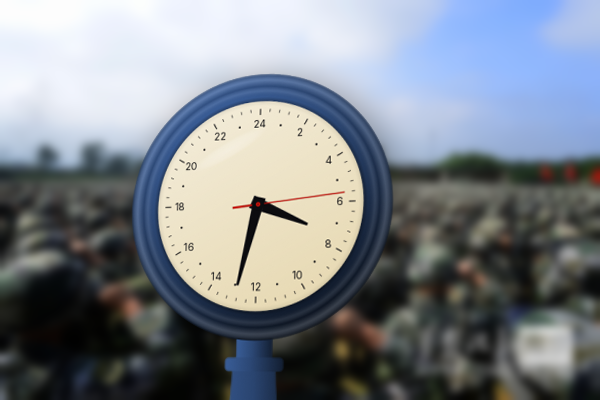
7:32:14
